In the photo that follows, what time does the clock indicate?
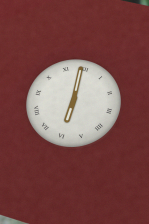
5:59
